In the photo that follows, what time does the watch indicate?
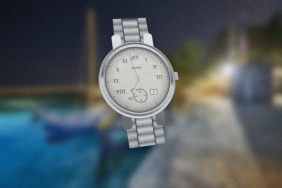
6:58
